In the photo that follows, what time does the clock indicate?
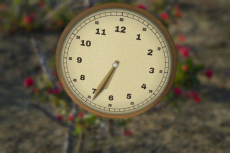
6:34
